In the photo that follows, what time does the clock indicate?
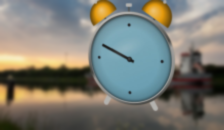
9:49
